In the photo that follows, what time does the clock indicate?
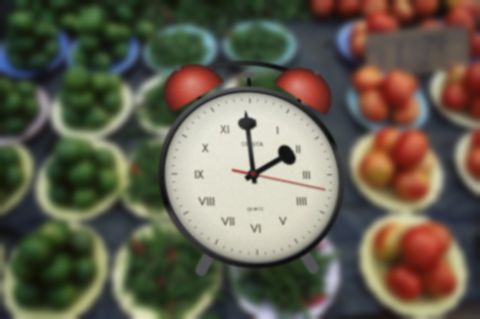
1:59:17
